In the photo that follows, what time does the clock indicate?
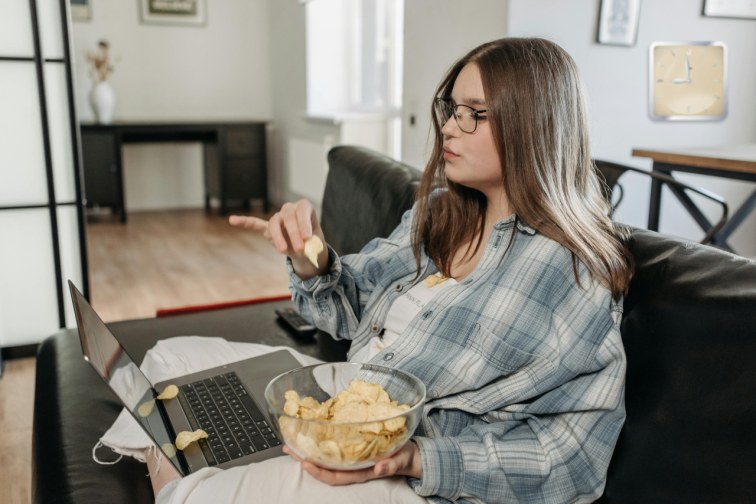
8:59
